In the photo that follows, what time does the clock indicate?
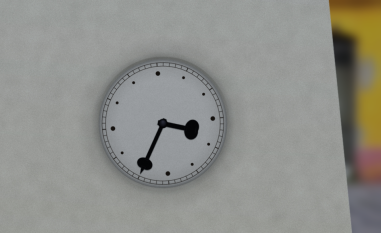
3:35
